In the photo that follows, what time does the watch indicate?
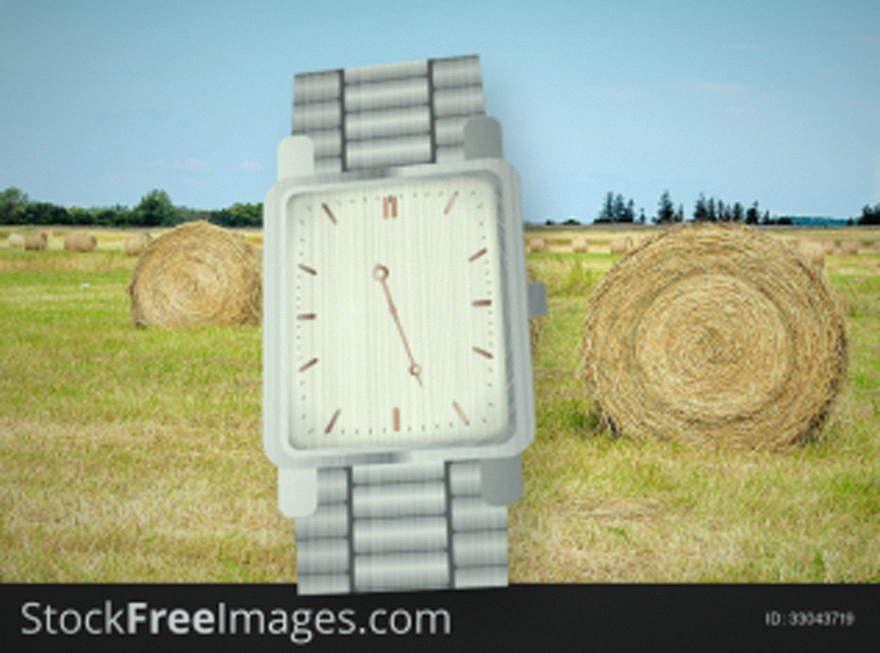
11:27
